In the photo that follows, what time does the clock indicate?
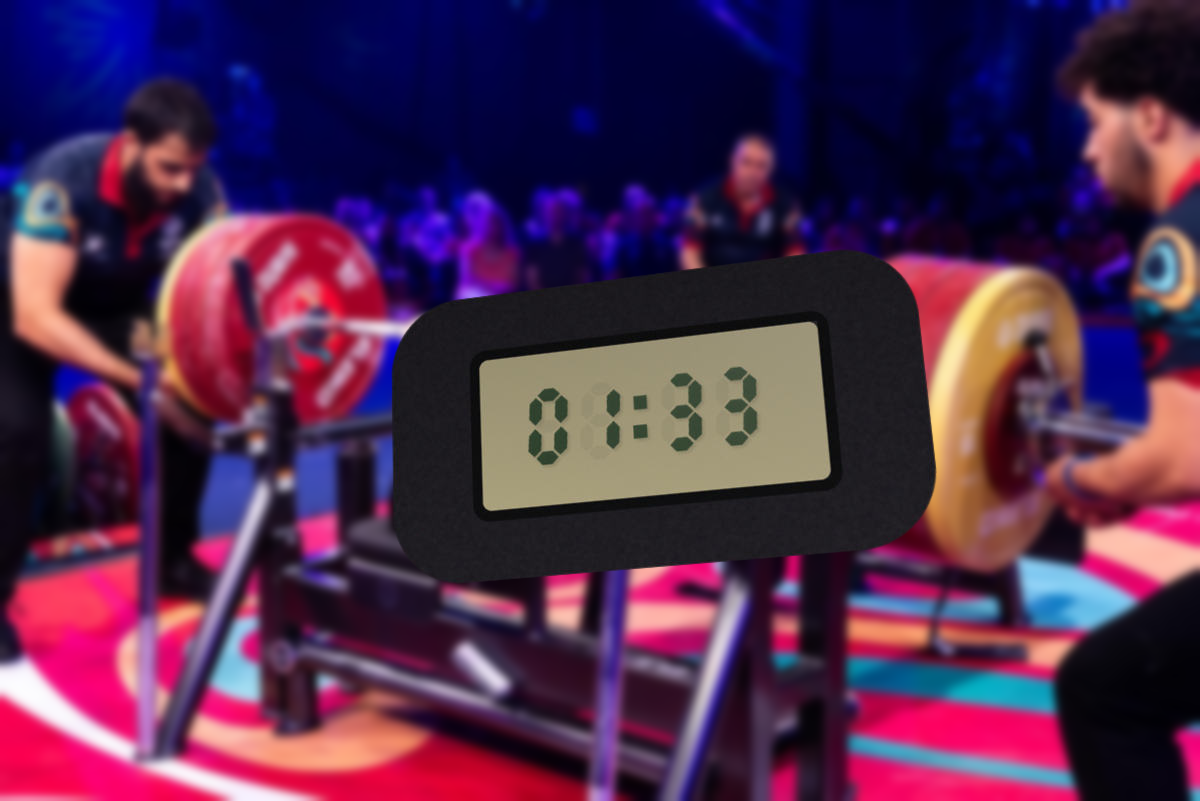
1:33
